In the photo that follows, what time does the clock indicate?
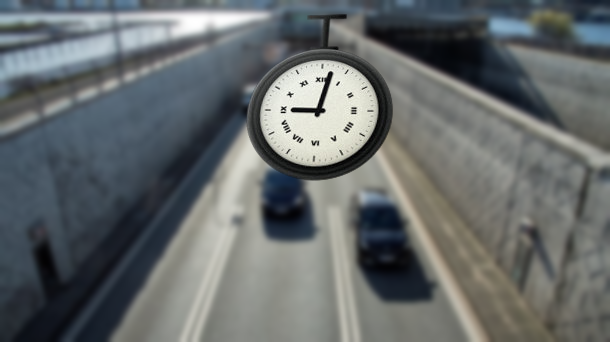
9:02
